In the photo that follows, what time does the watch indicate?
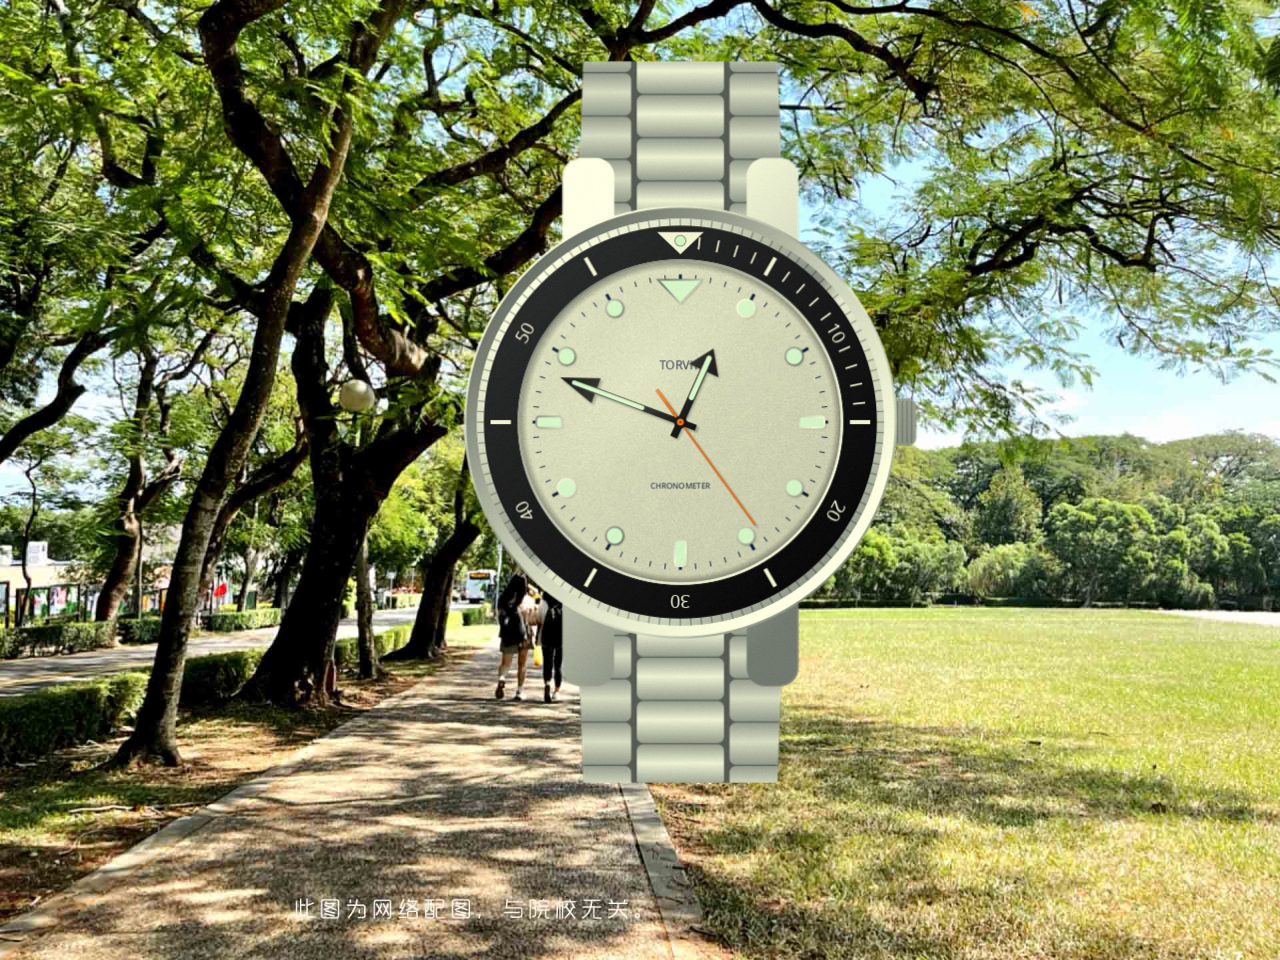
12:48:24
